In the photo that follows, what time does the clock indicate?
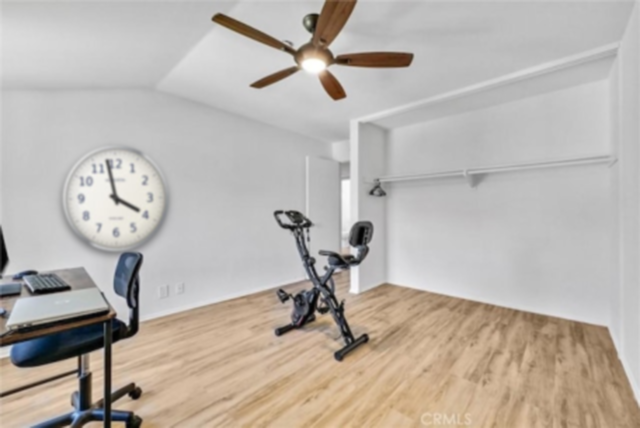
3:58
